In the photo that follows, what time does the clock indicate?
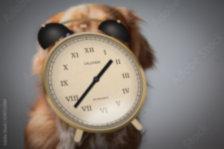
1:38
